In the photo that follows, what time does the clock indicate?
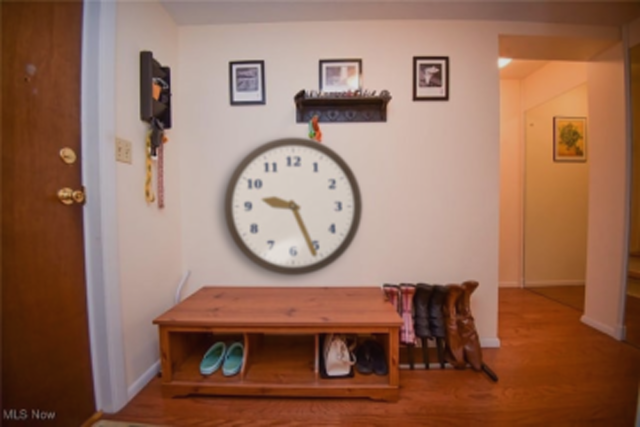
9:26
